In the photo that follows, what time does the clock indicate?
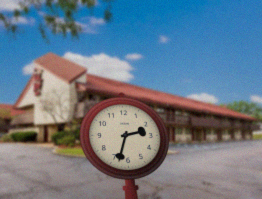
2:33
